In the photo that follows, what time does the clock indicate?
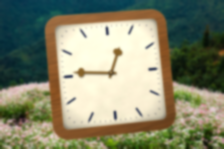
12:46
